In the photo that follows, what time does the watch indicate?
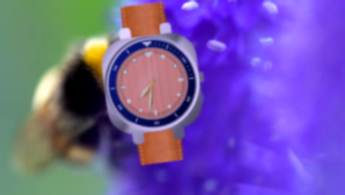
7:32
